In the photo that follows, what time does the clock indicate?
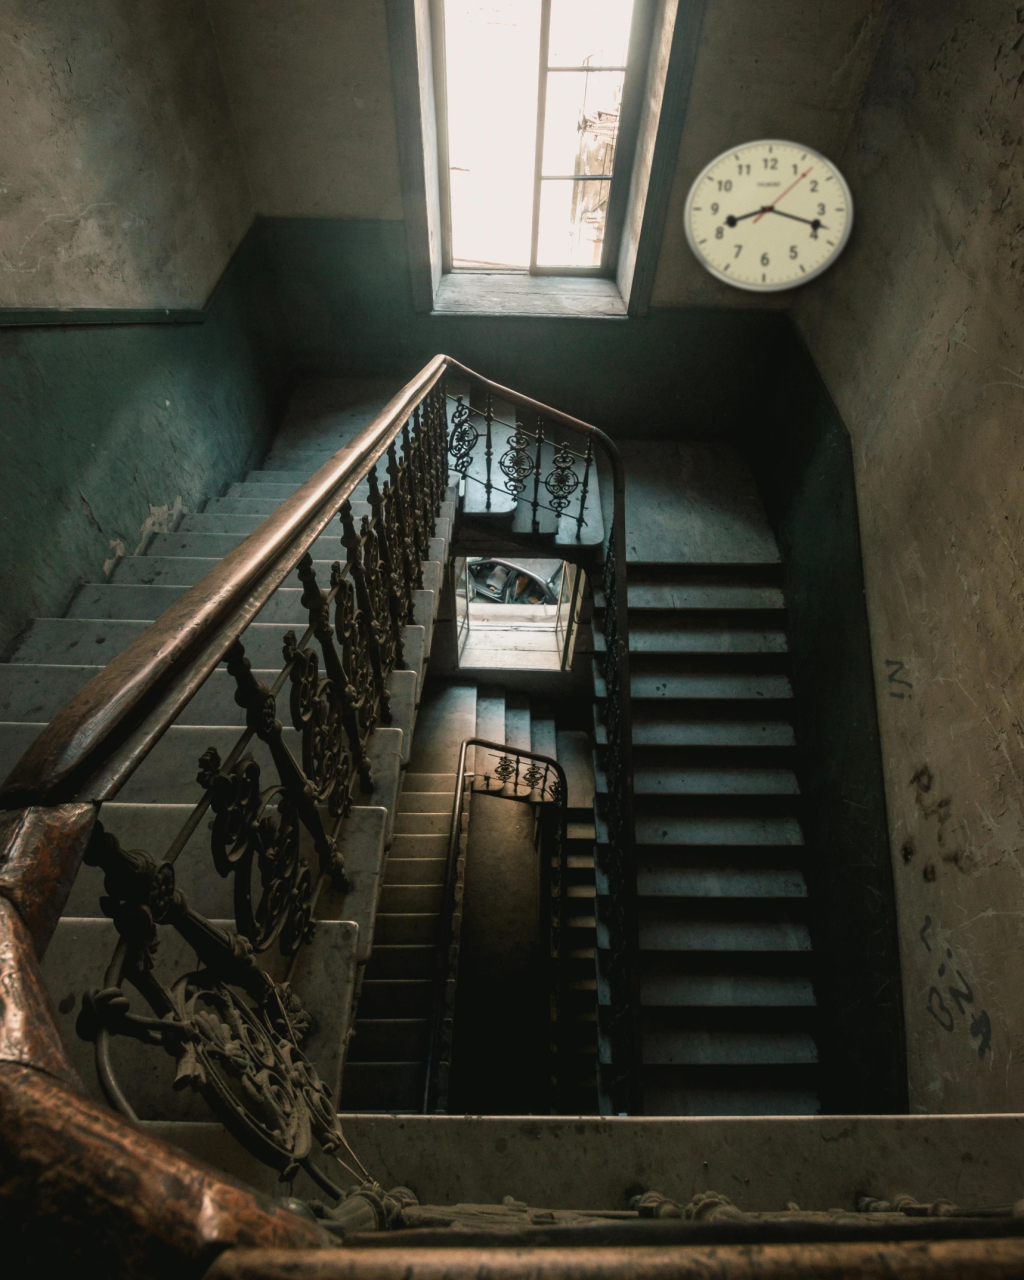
8:18:07
